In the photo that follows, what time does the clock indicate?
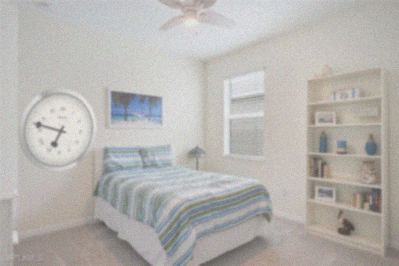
6:47
